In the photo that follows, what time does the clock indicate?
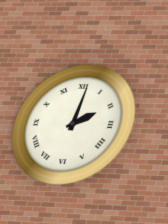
2:01
